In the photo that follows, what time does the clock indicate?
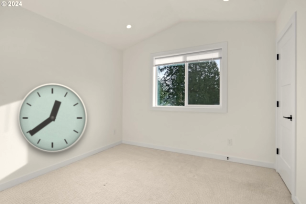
12:39
